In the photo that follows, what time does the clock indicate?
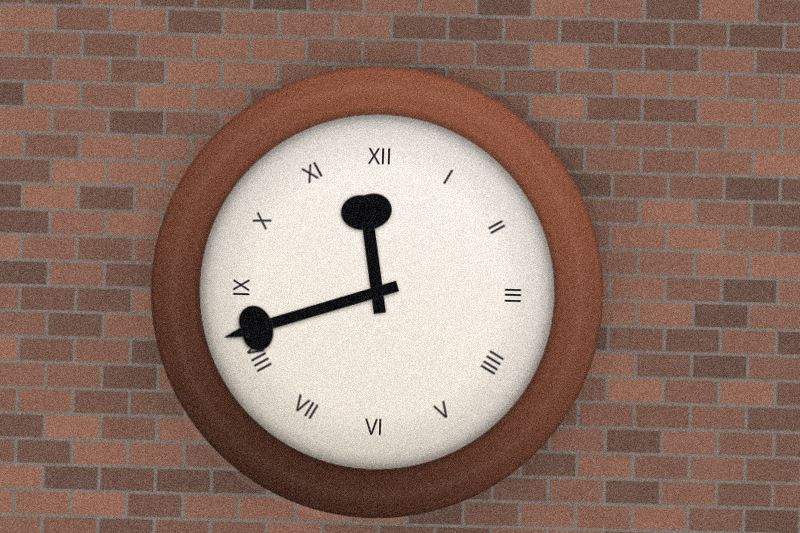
11:42
